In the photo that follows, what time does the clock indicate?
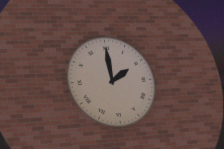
2:00
